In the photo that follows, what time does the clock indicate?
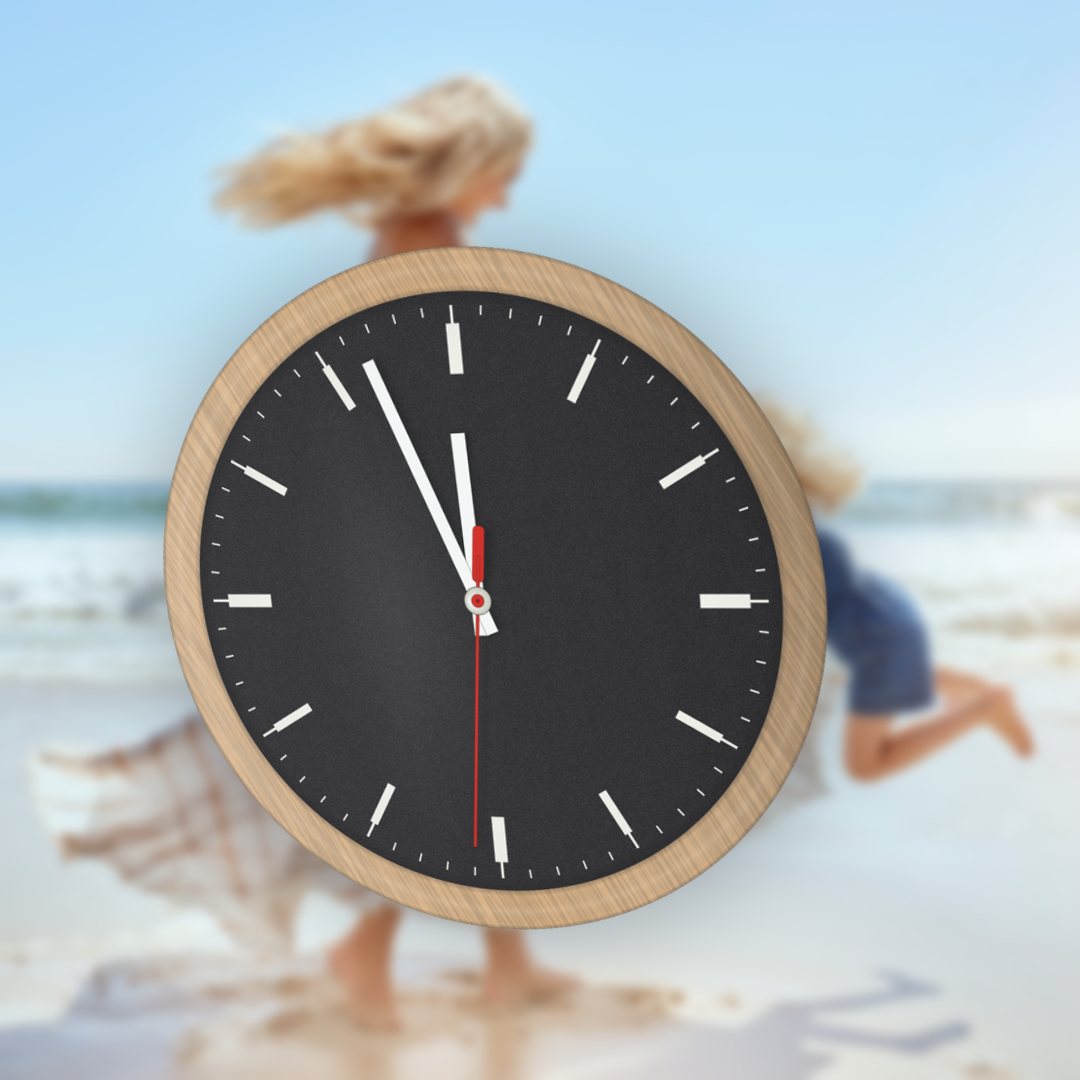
11:56:31
